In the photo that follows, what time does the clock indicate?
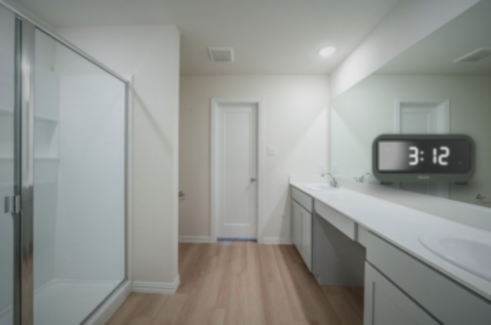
3:12
